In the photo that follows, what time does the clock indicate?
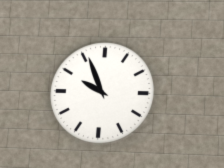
9:56
